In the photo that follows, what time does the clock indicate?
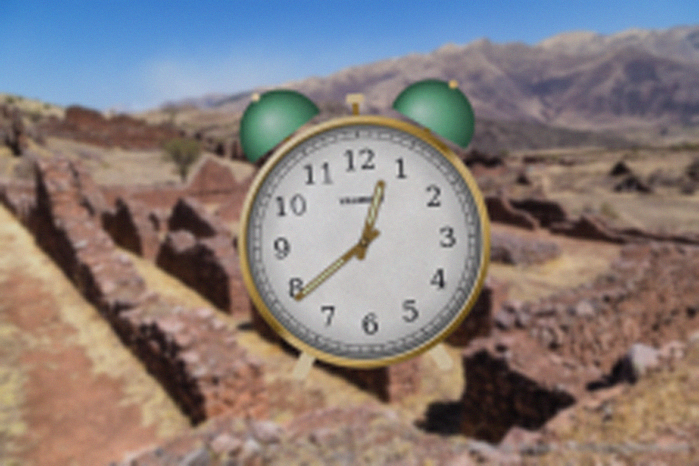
12:39
